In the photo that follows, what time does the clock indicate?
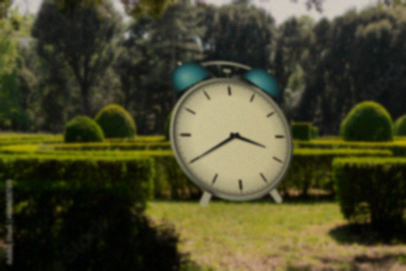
3:40
